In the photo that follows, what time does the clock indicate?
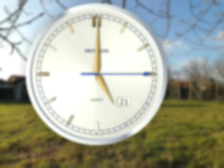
5:00:15
